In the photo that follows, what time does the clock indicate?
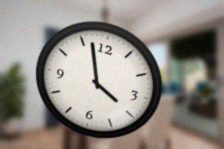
3:57
